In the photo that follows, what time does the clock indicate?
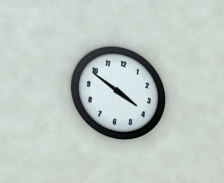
3:49
